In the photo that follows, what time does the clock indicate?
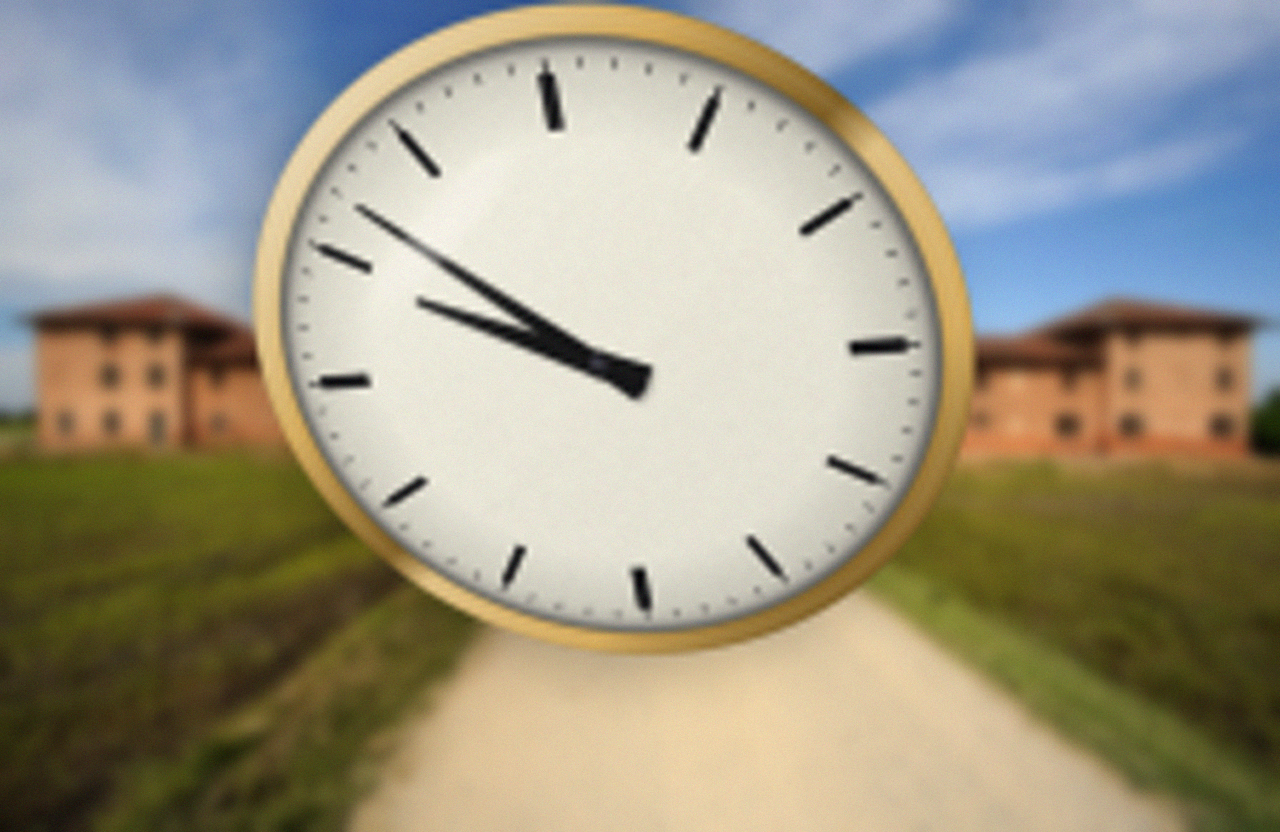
9:52
